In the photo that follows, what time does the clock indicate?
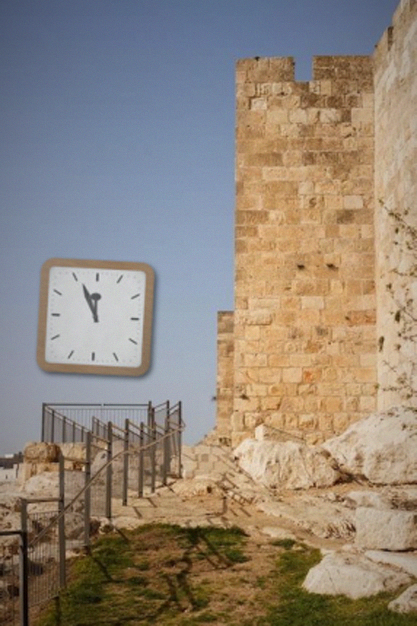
11:56
